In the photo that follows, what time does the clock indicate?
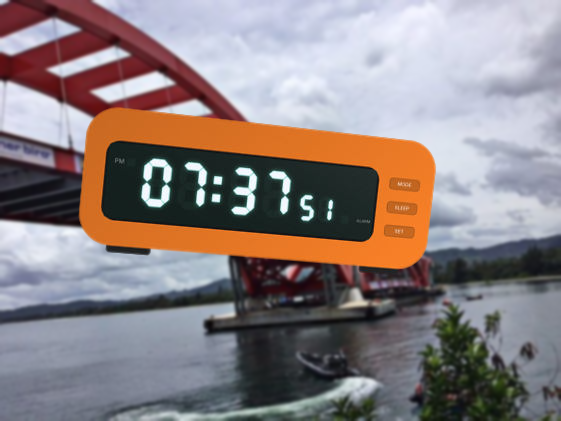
7:37:51
